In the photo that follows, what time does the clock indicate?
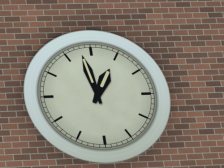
12:58
